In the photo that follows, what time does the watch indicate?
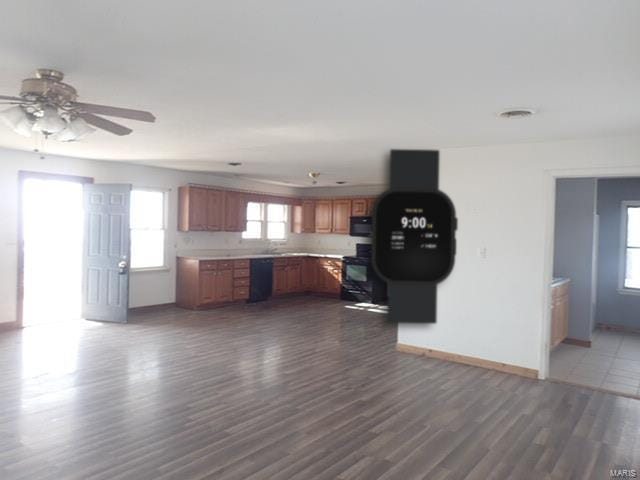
9:00
